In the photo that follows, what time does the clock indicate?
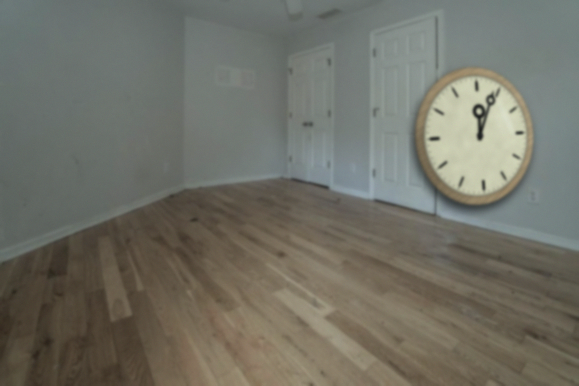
12:04
